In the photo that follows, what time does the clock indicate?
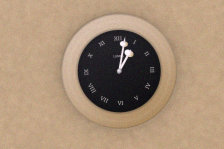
1:02
